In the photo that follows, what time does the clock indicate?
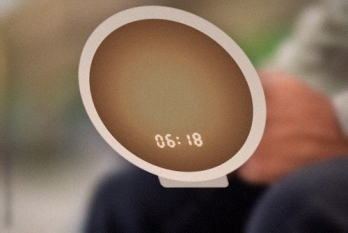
6:18
